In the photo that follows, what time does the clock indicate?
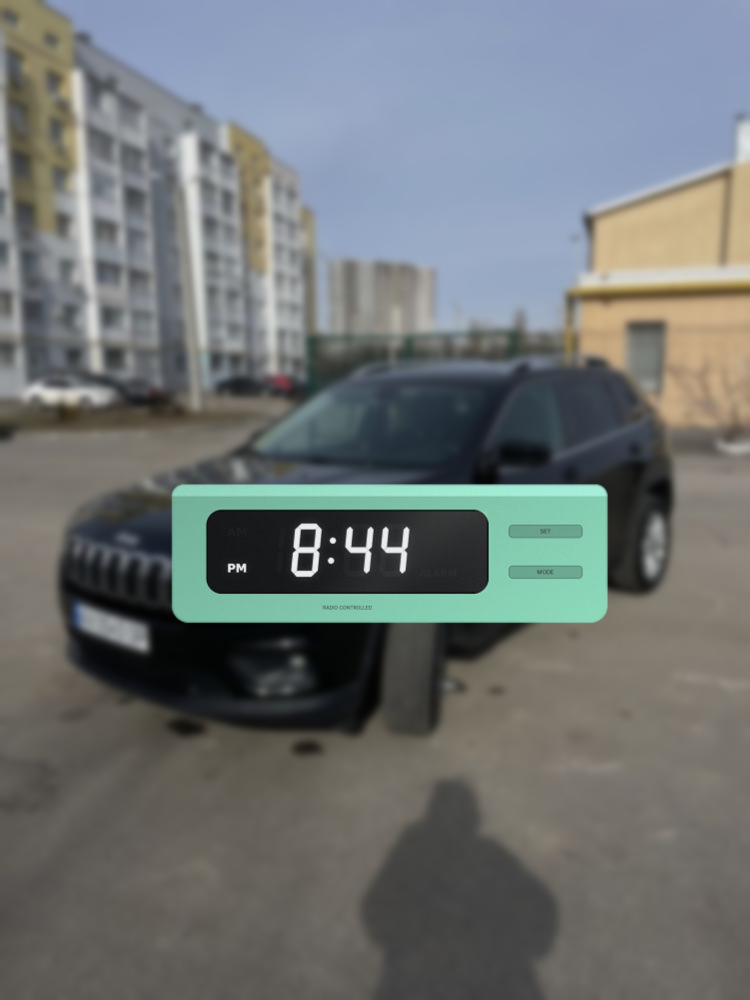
8:44
